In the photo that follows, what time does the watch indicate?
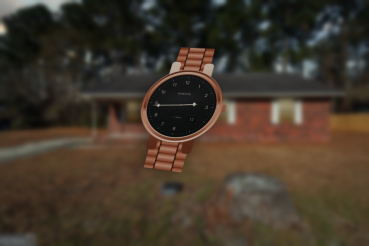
2:44
